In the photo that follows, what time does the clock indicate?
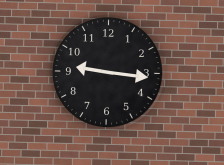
9:16
